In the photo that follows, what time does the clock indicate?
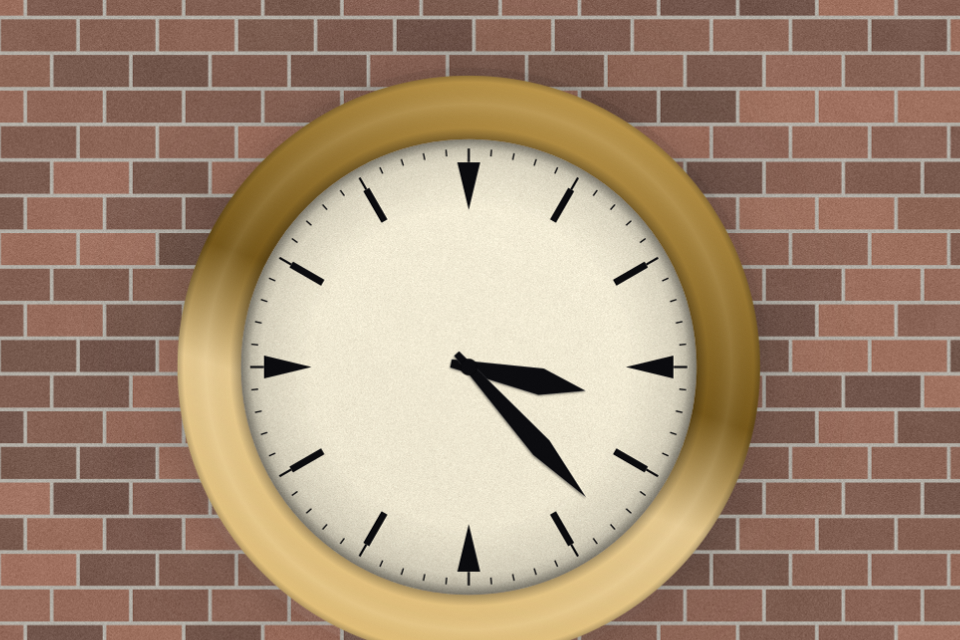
3:23
